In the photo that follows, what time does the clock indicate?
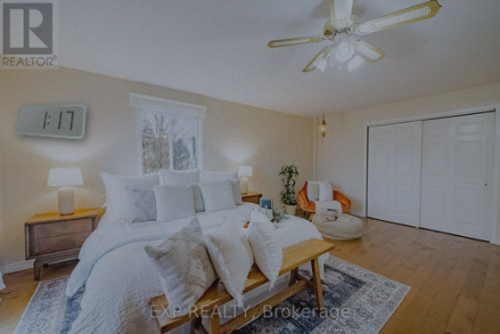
1:17
